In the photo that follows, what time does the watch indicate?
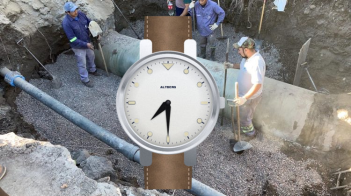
7:30
